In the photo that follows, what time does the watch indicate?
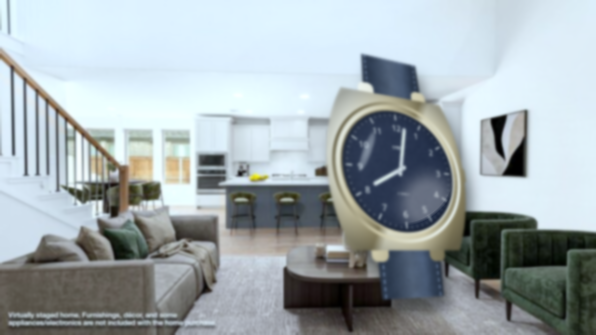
8:02
